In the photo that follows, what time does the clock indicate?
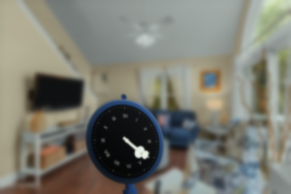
4:21
